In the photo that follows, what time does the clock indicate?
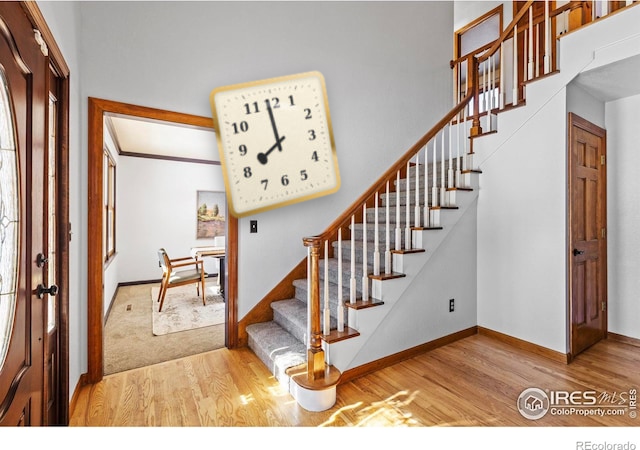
7:59
